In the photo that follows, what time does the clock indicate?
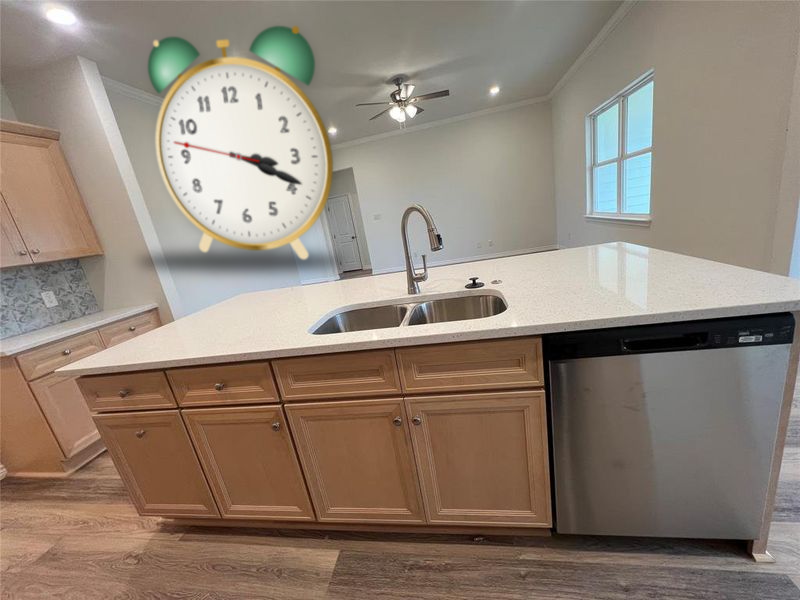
3:18:47
